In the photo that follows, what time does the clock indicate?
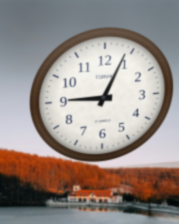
9:04
